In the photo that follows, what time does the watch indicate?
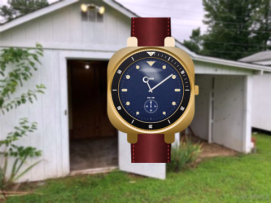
11:09
